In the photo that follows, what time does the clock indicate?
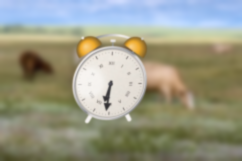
6:31
